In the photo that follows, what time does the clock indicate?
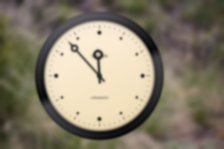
11:53
